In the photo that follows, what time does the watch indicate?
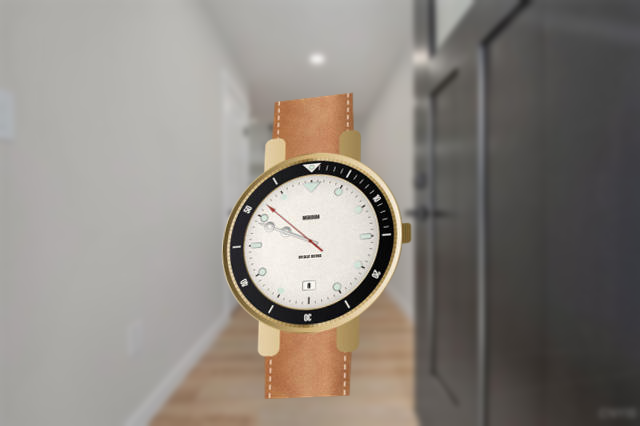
9:48:52
